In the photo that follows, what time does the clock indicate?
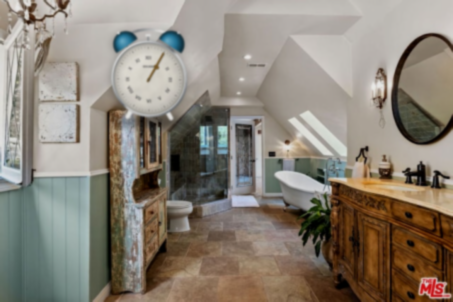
1:05
